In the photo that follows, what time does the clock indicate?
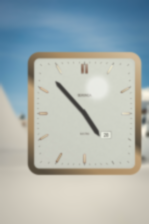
4:53
